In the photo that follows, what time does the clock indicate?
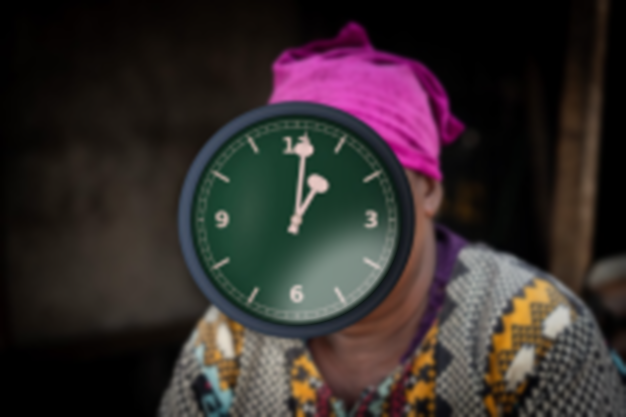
1:01
